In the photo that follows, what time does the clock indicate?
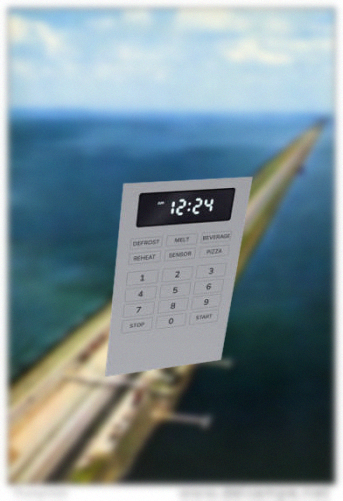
12:24
